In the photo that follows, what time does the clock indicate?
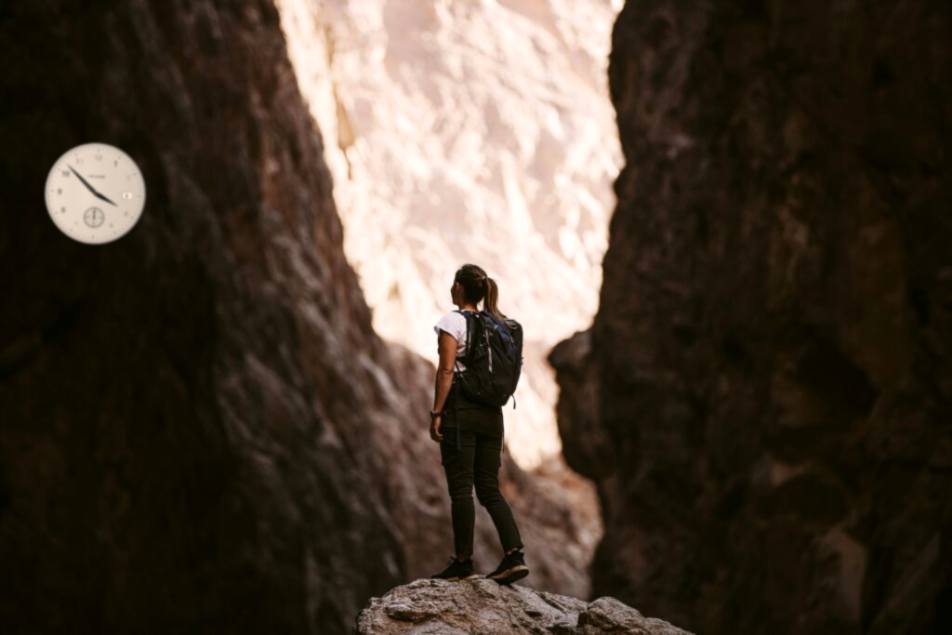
3:52
